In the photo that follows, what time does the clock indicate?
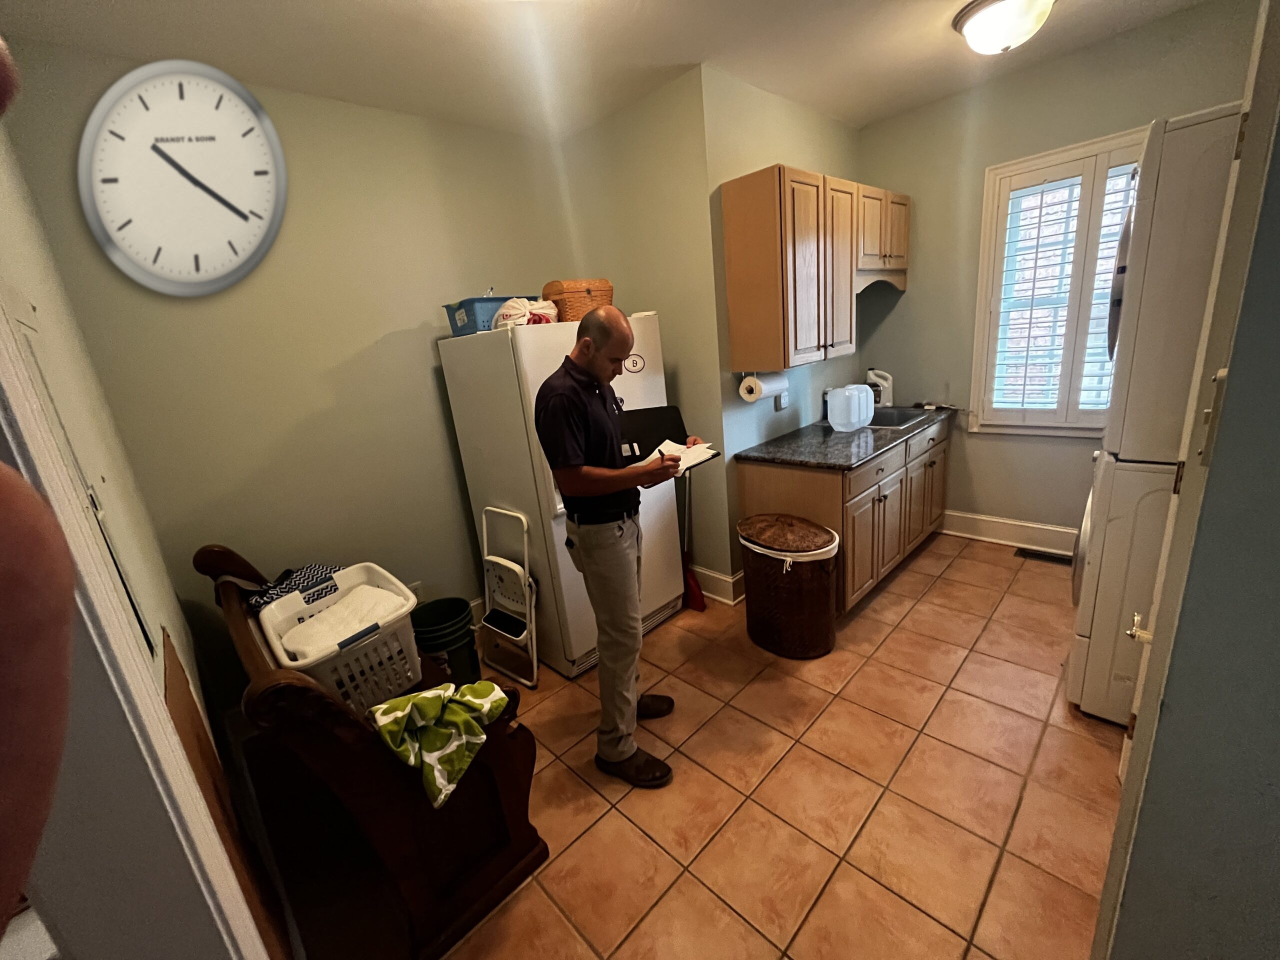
10:21
